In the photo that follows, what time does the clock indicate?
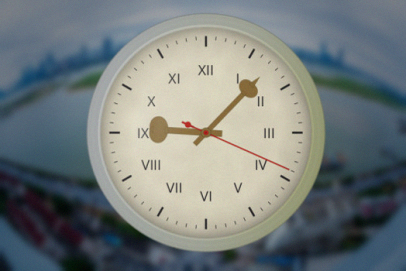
9:07:19
